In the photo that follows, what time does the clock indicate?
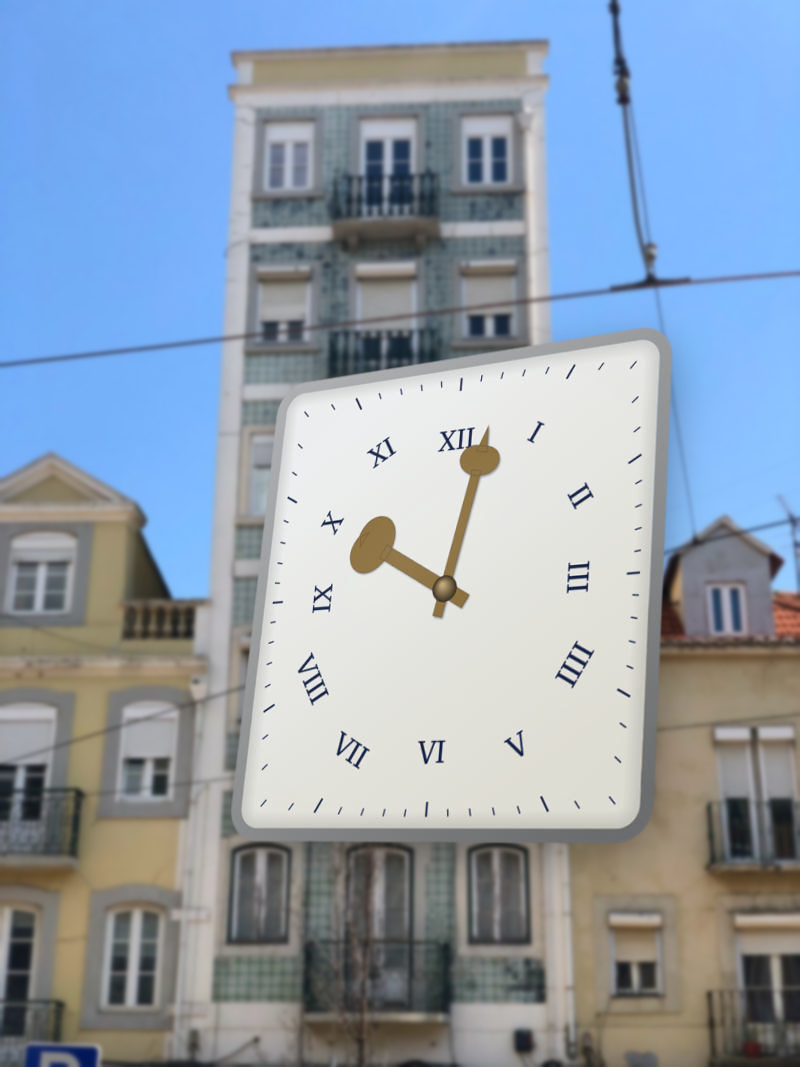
10:02
